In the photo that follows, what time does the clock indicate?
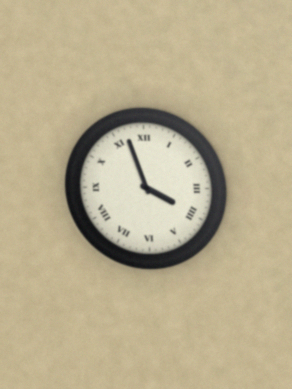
3:57
